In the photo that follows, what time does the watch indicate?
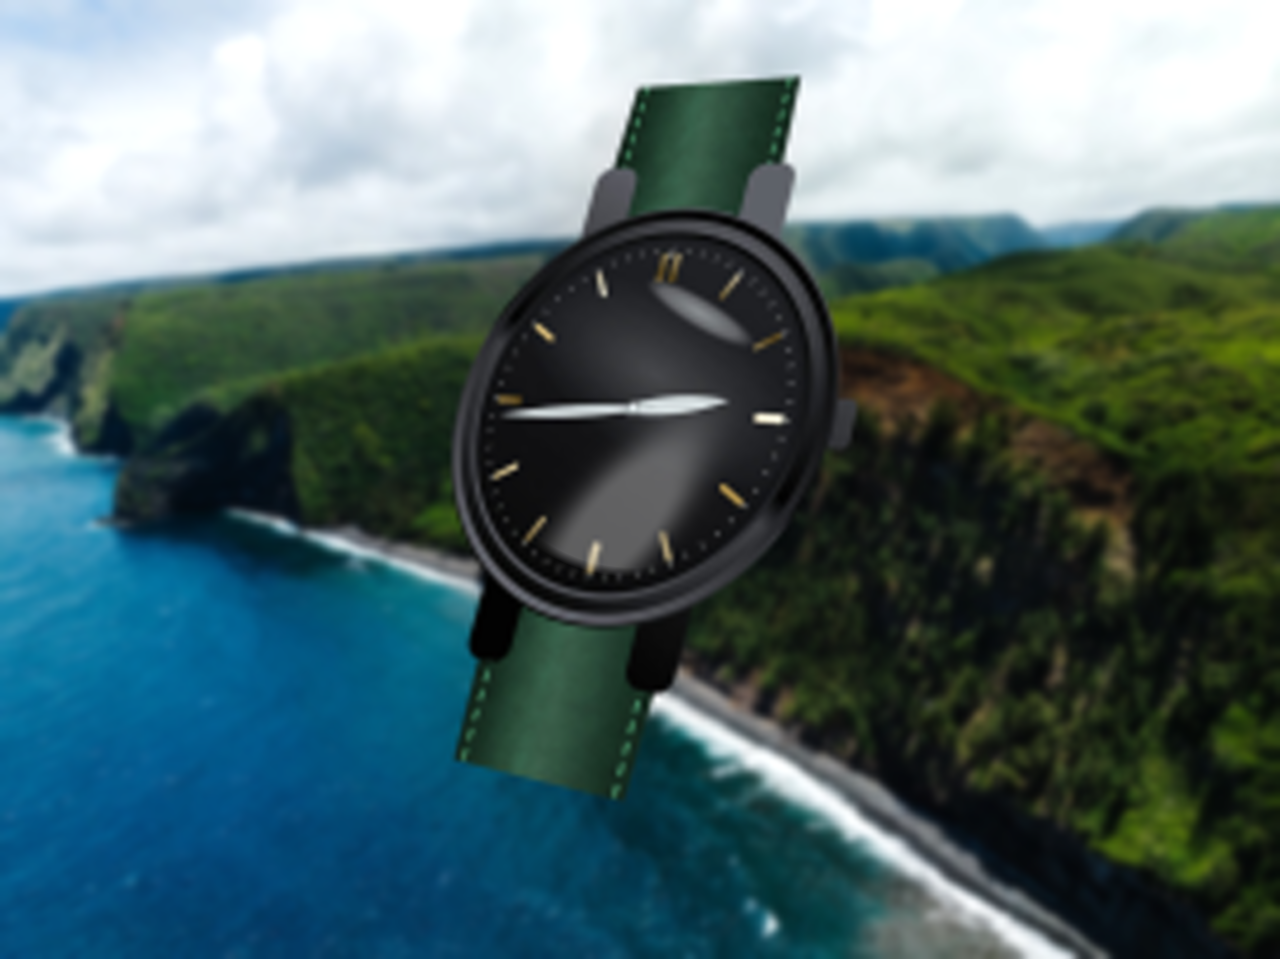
2:44
